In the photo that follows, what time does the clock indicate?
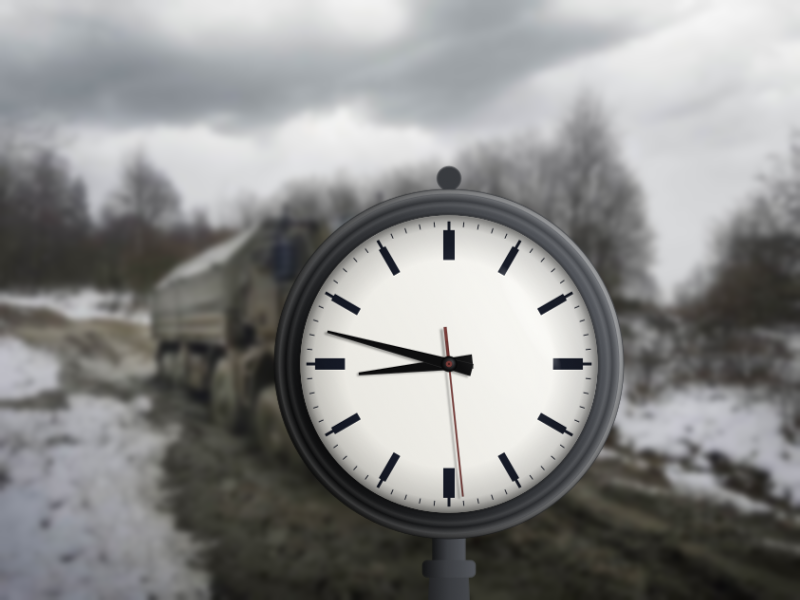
8:47:29
